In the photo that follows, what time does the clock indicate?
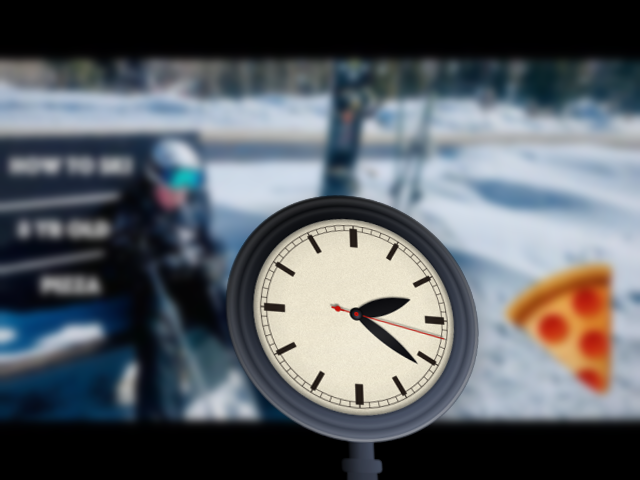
2:21:17
